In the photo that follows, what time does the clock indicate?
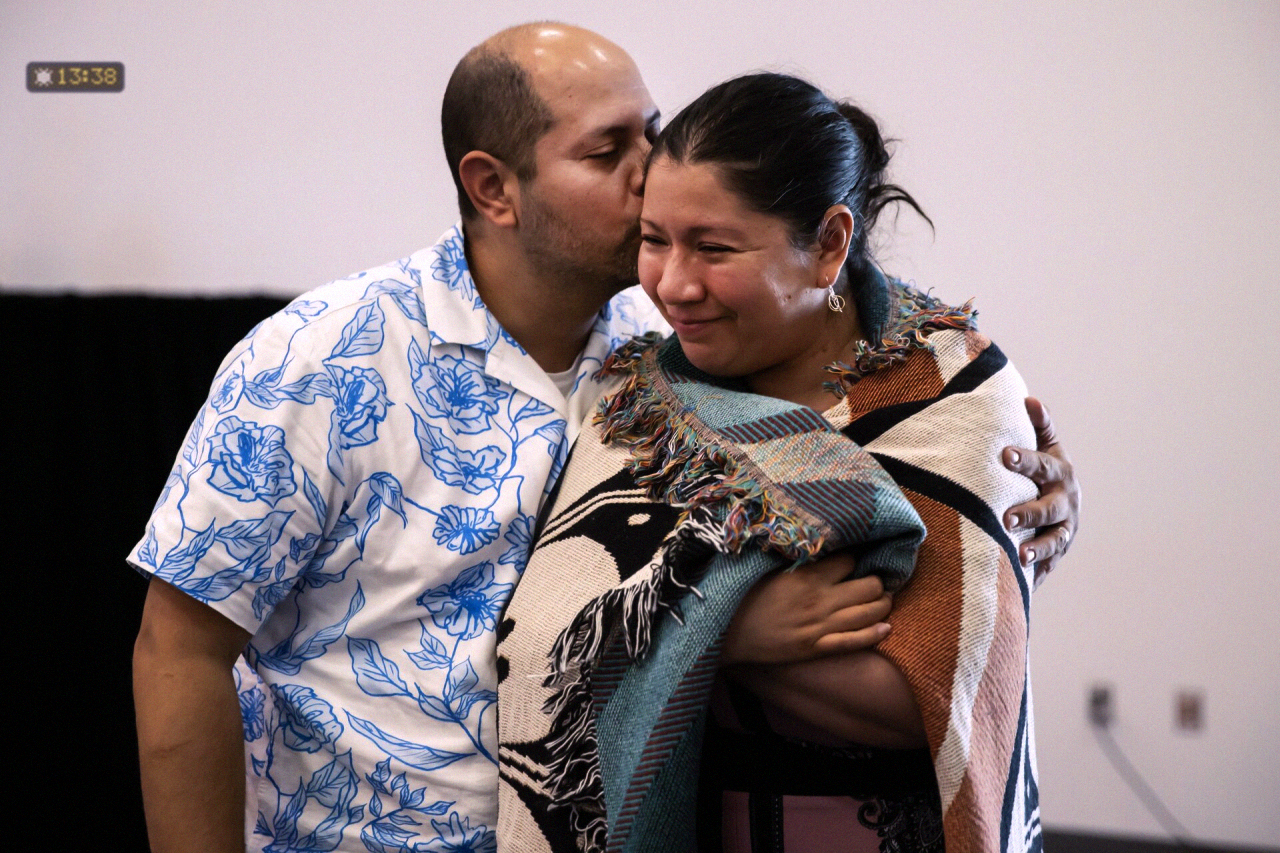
13:38
